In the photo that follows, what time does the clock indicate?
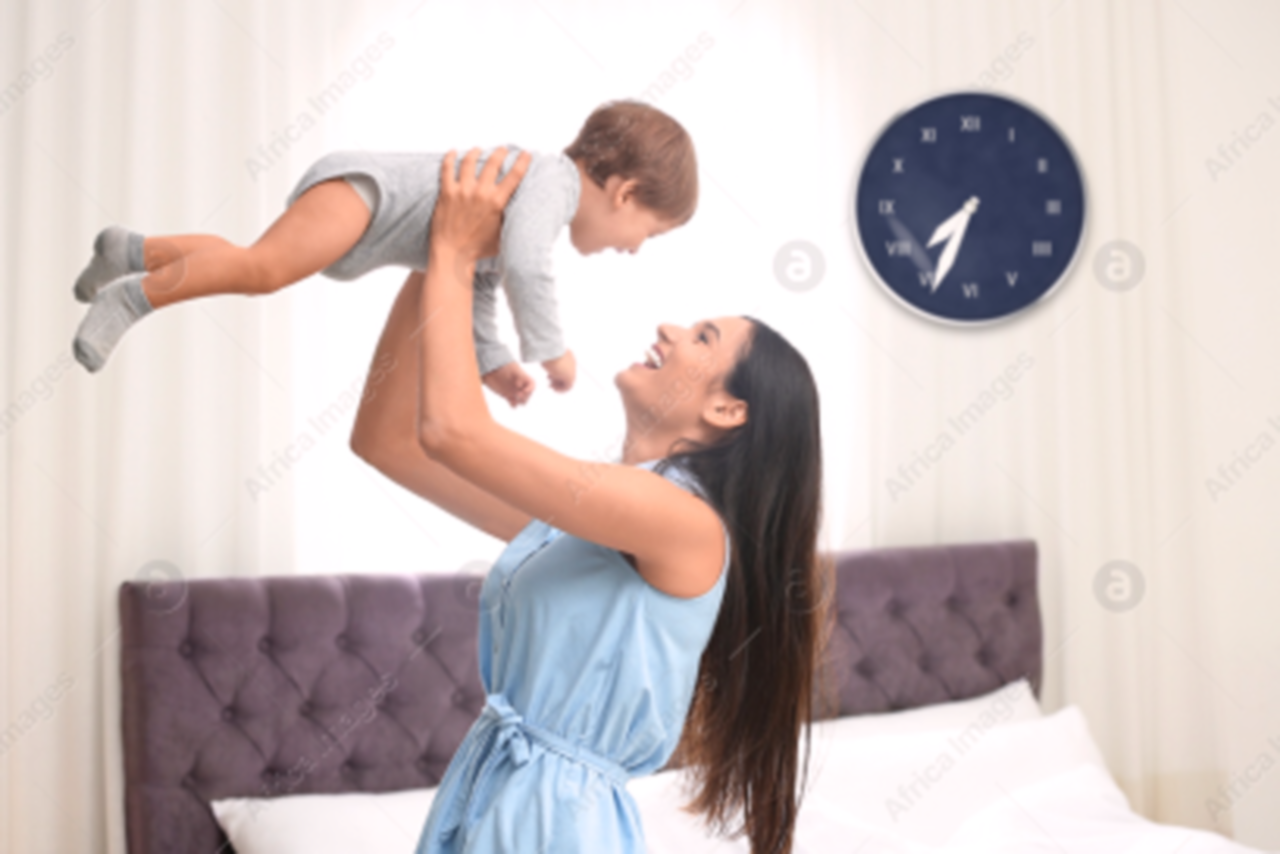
7:34
